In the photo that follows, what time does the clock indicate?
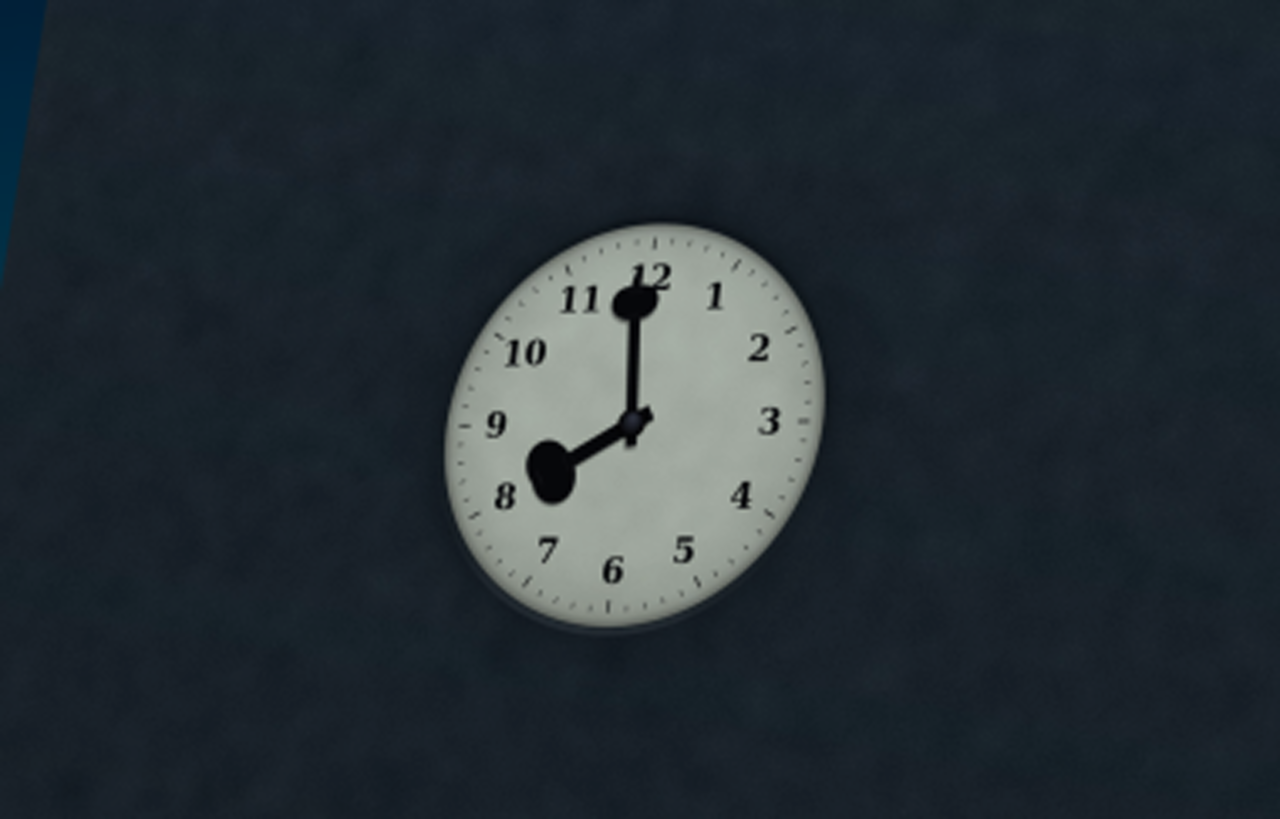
7:59
